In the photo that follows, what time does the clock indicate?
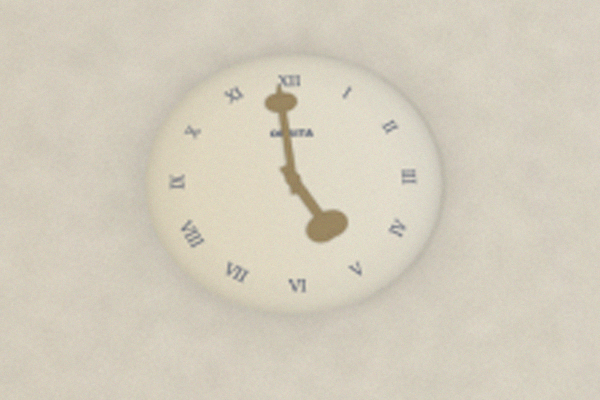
4:59
